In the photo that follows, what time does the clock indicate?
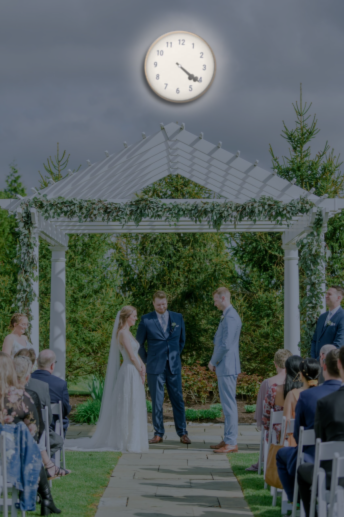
4:21
